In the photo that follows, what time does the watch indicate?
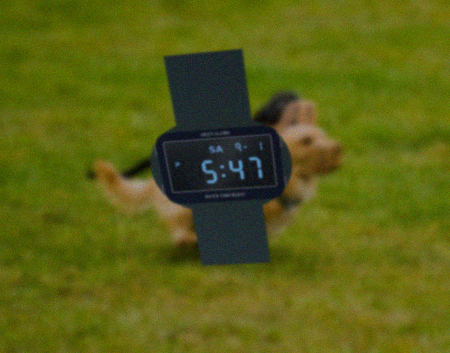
5:47
